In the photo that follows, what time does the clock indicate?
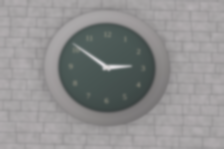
2:51
